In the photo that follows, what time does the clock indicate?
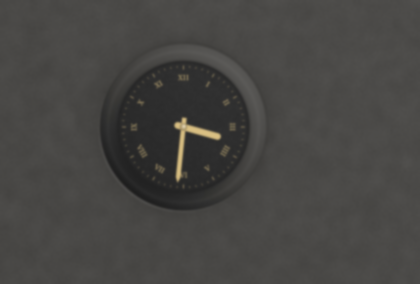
3:31
